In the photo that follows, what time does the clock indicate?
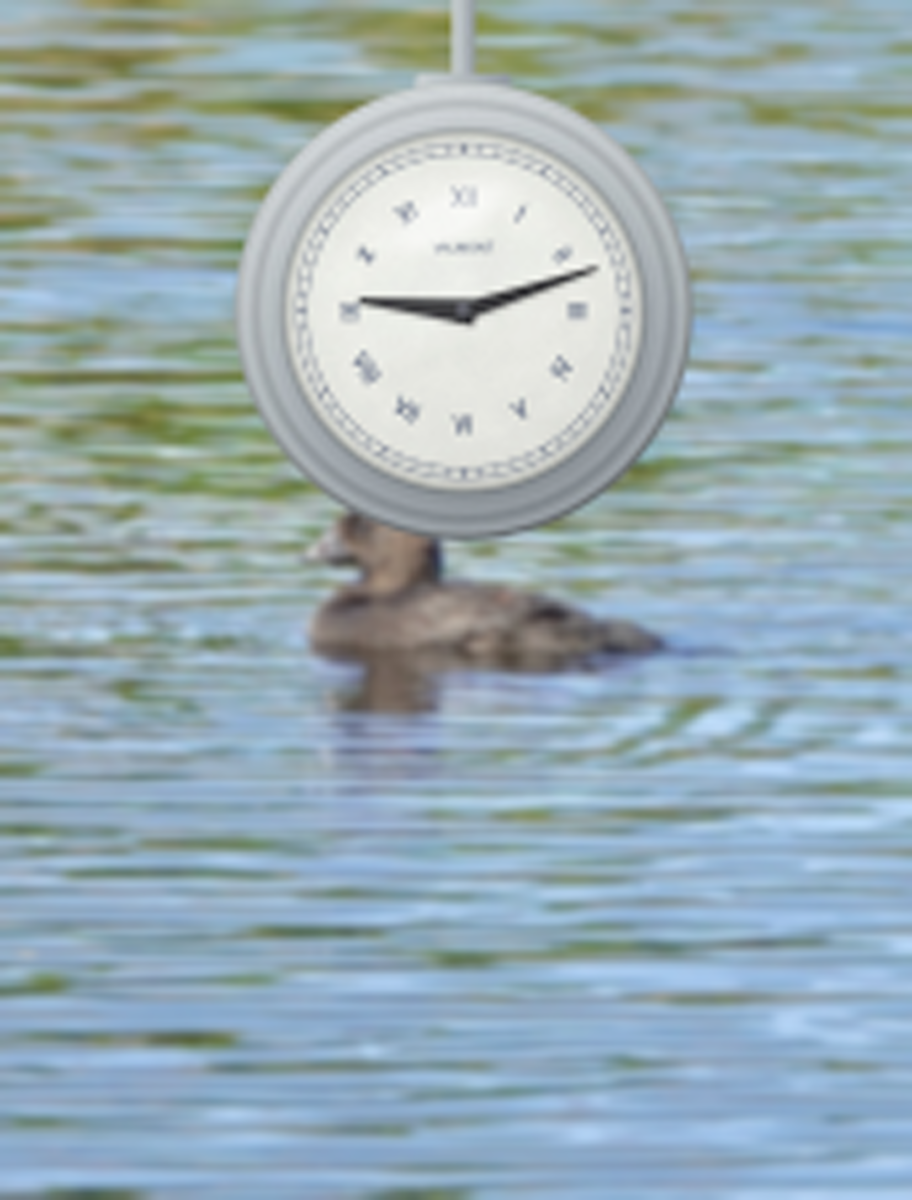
9:12
